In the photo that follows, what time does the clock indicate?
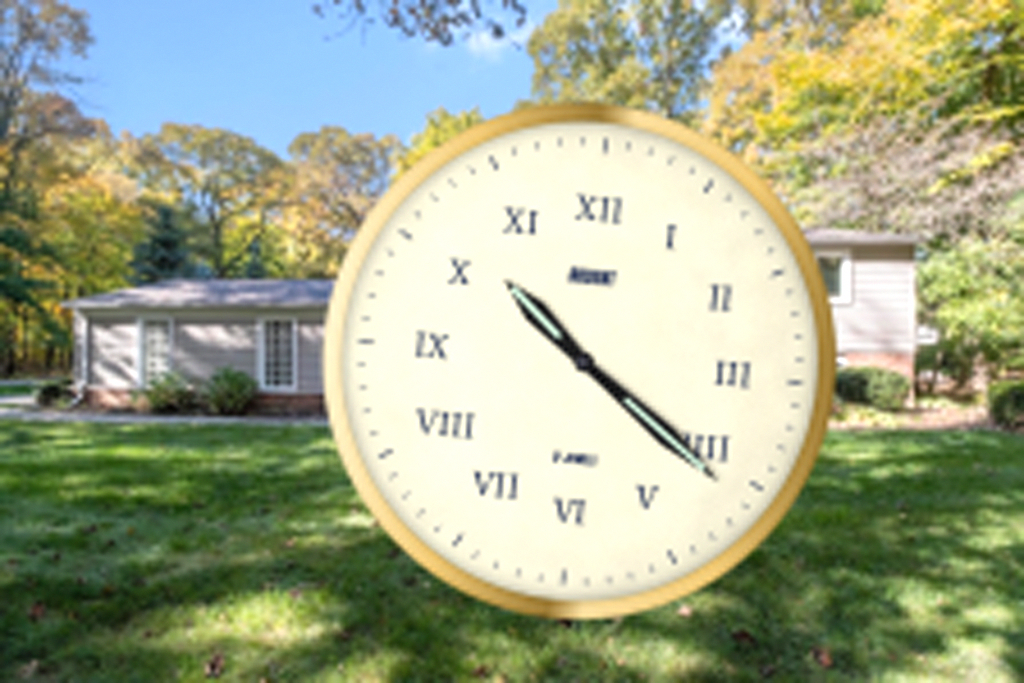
10:21
